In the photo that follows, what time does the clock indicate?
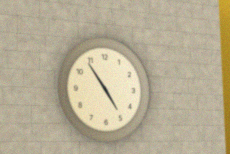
4:54
